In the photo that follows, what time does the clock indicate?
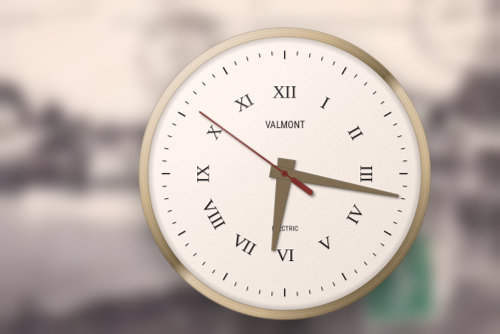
6:16:51
